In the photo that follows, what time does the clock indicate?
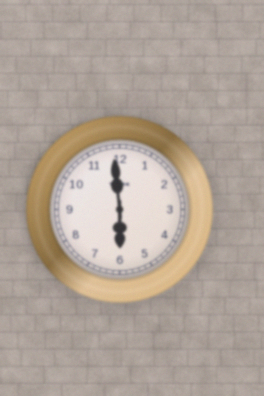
5:59
